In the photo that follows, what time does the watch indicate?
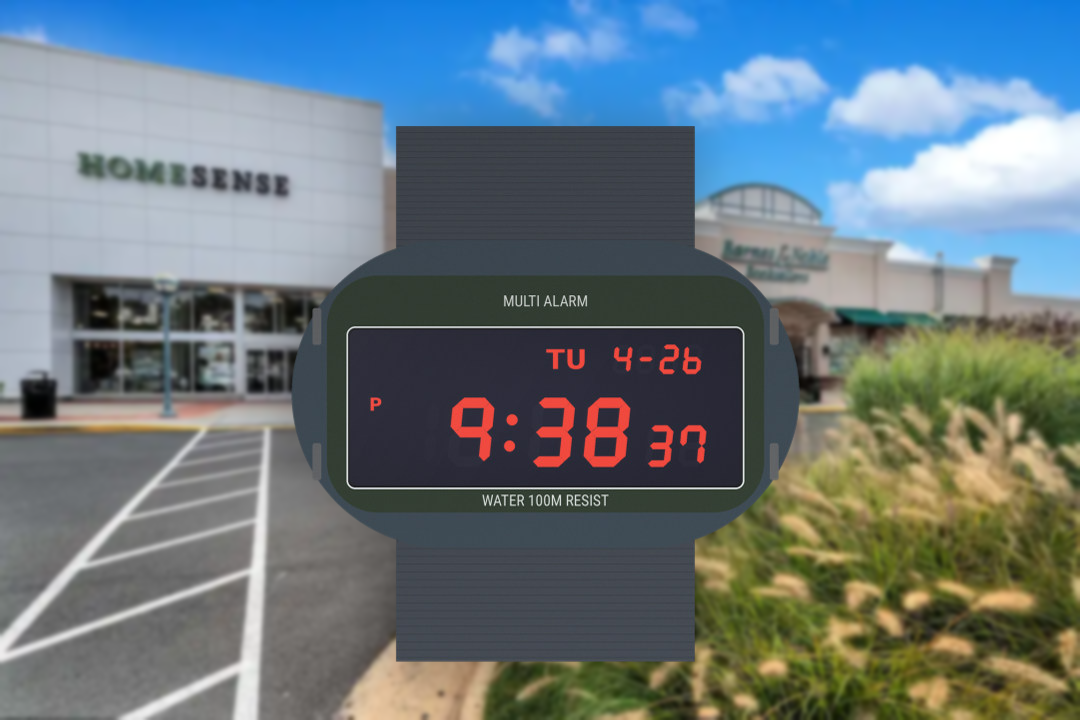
9:38:37
